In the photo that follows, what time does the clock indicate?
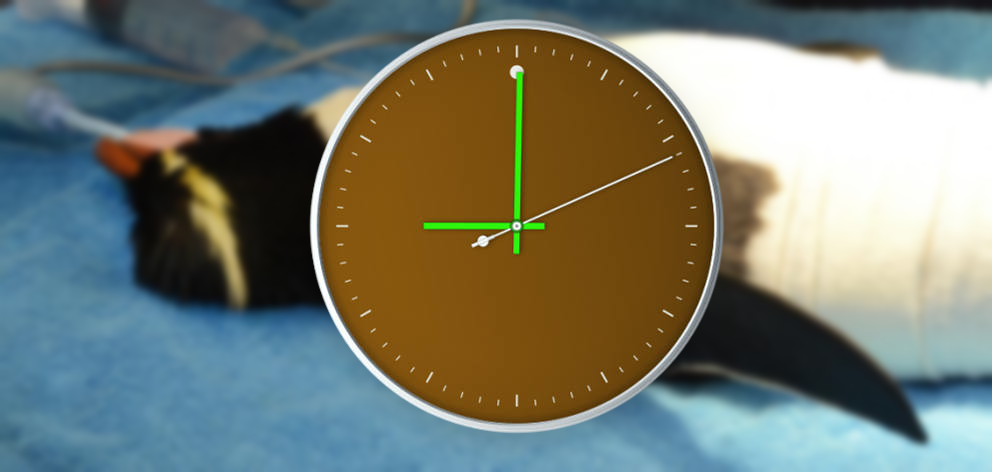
9:00:11
